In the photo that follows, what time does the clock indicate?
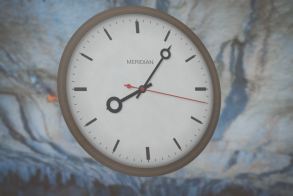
8:06:17
